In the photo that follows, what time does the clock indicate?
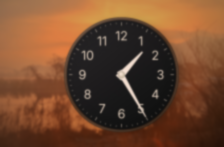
1:25
